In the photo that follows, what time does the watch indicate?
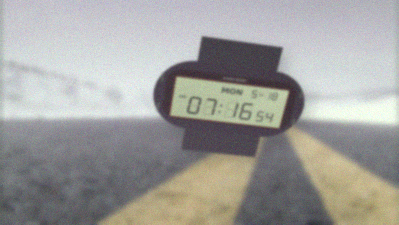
7:16:54
